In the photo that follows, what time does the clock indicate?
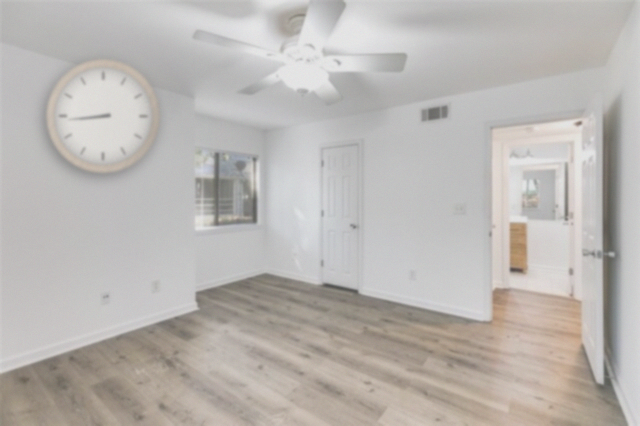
8:44
